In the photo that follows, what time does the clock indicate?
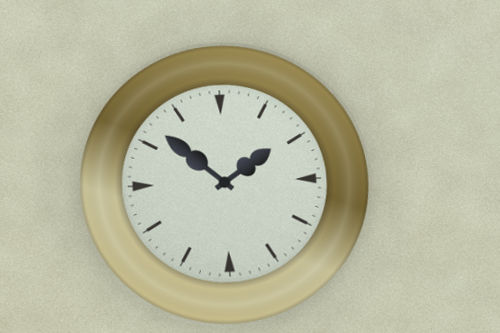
1:52
